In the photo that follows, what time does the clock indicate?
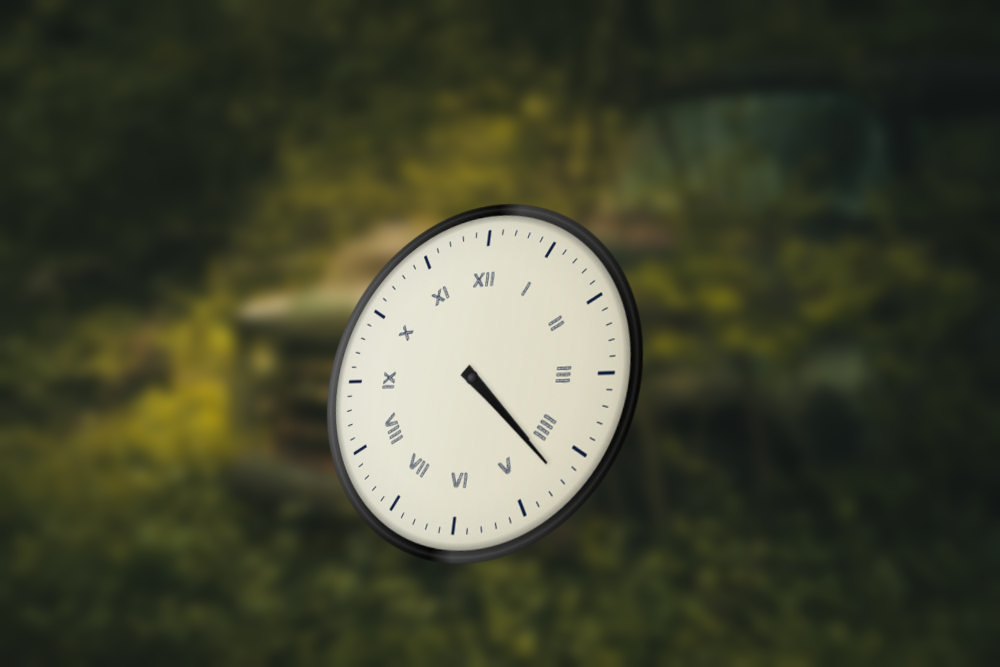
4:22
